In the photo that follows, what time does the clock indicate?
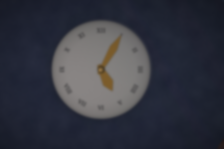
5:05
